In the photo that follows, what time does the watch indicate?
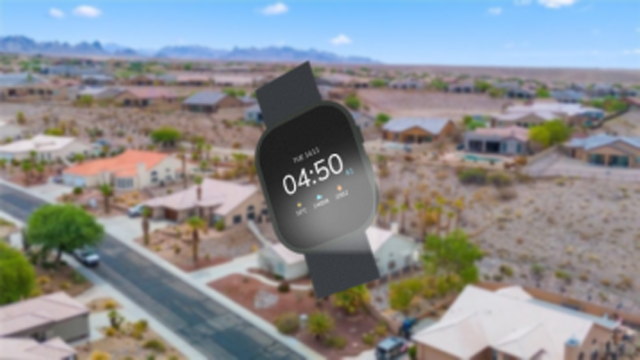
4:50
